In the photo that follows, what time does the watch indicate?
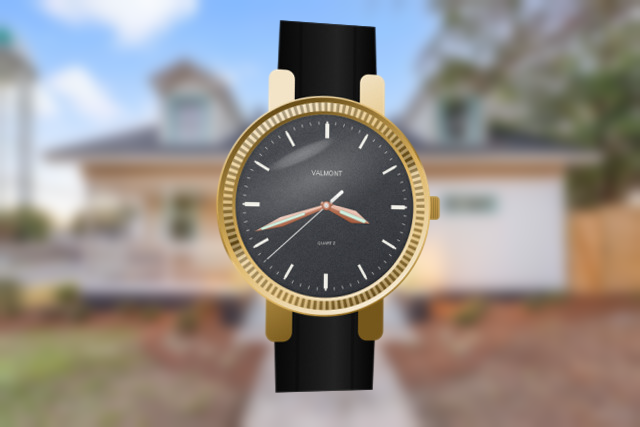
3:41:38
